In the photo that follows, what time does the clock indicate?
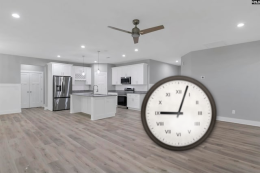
9:03
